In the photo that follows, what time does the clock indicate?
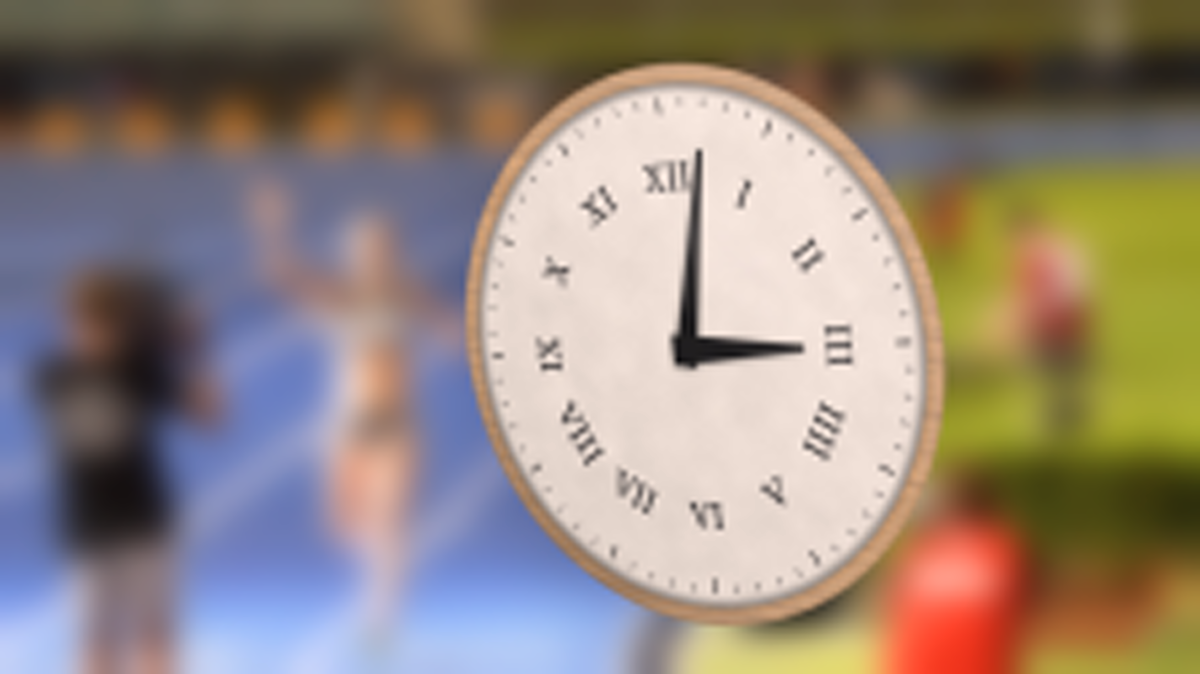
3:02
